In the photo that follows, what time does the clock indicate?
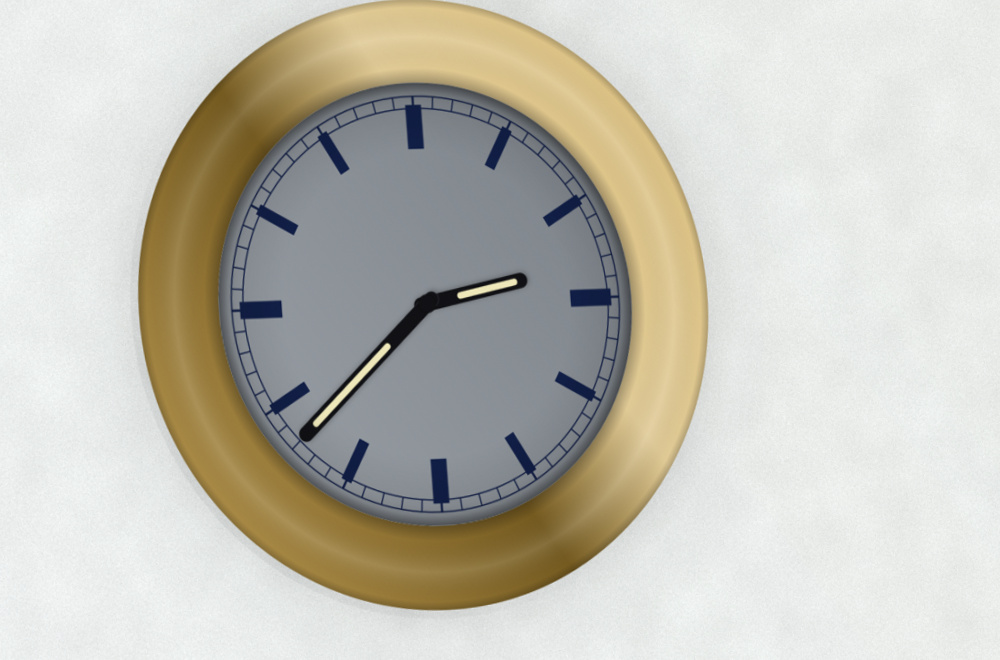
2:38
